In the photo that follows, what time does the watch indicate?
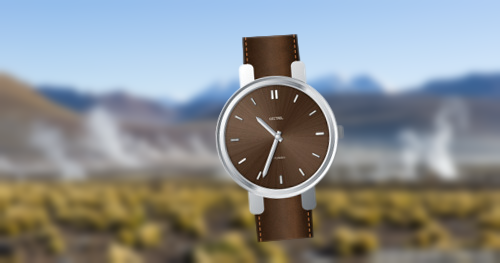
10:34
